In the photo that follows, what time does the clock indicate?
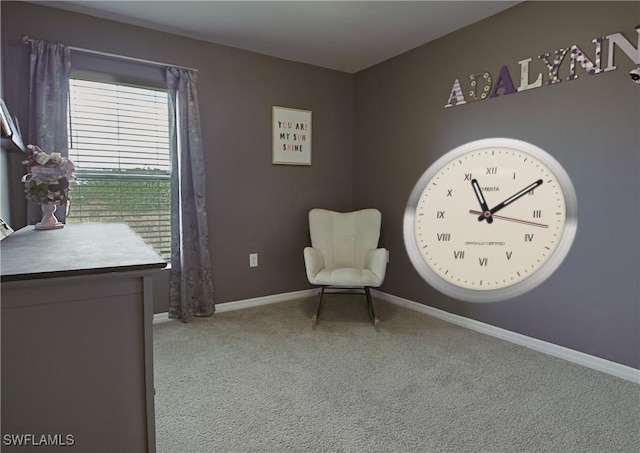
11:09:17
